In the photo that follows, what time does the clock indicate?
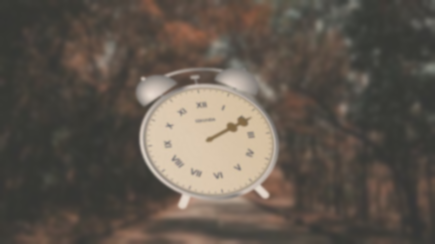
2:11
